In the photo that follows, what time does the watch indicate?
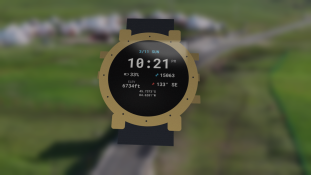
10:21
